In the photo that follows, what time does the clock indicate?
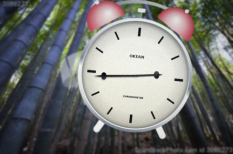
2:44
